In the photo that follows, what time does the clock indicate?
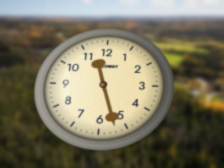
11:27
